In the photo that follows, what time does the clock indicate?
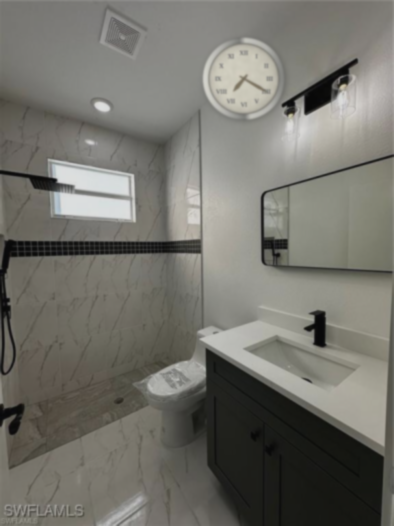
7:20
